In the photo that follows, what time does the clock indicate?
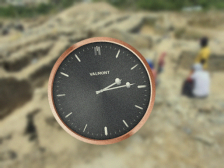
2:14
